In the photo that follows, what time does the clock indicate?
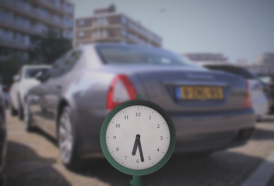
6:28
